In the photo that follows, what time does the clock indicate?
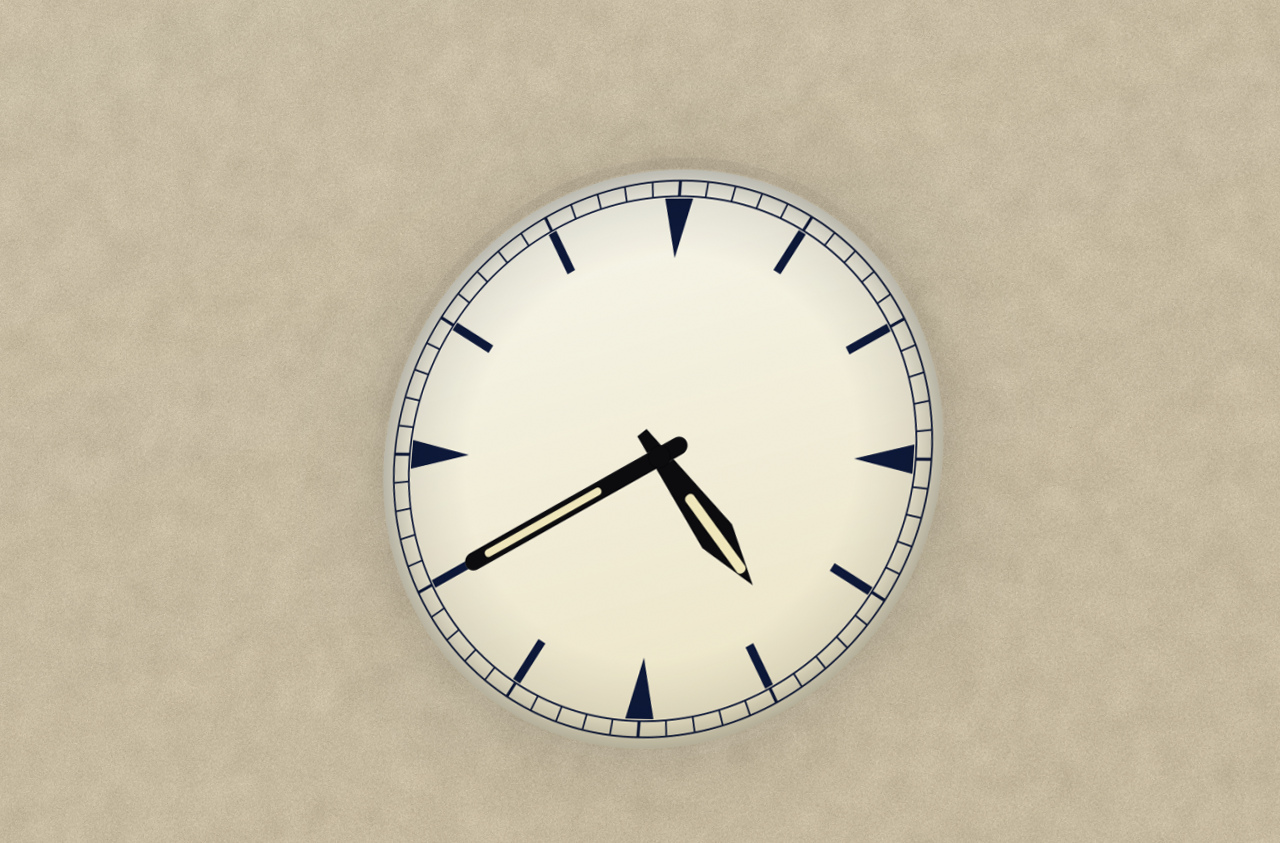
4:40
